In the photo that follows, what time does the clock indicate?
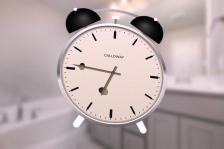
6:46
